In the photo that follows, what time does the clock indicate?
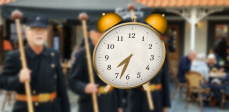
7:33
